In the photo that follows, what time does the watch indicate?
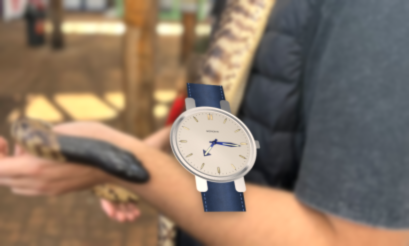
7:16
